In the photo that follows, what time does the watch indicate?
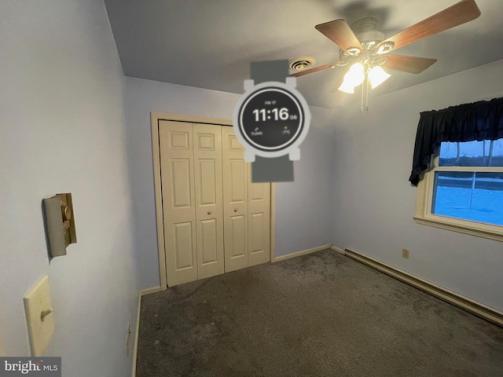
11:16
